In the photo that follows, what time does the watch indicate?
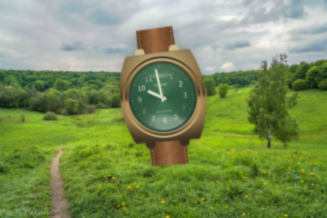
9:59
